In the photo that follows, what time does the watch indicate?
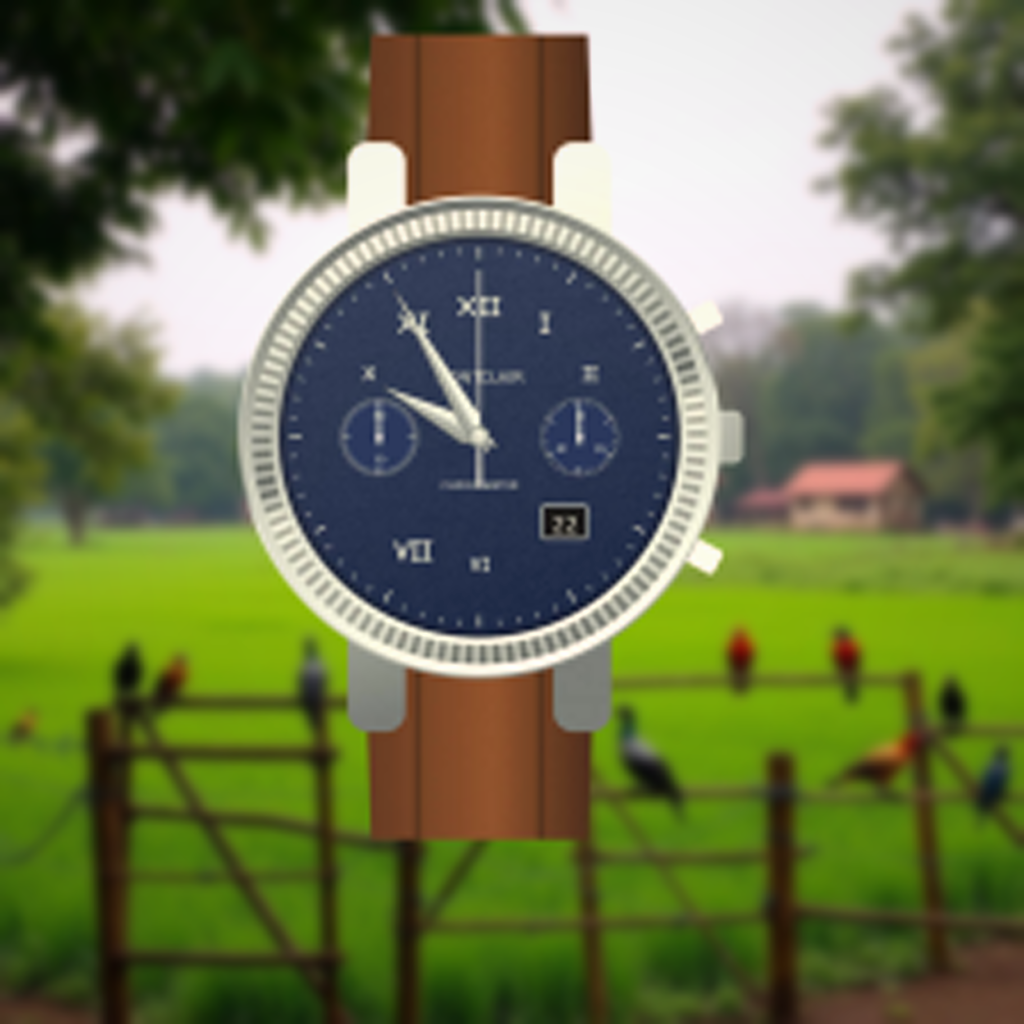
9:55
